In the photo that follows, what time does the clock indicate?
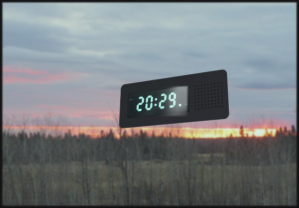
20:29
